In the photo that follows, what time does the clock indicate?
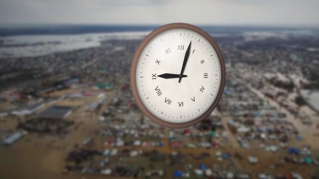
9:03
